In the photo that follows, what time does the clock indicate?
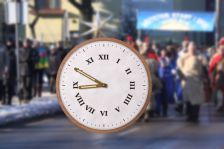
8:50
